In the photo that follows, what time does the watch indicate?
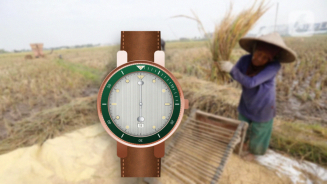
6:00
